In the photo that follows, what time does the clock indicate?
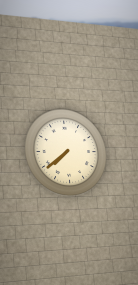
7:39
